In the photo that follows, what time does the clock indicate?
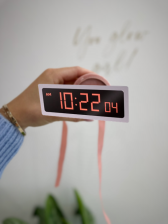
10:22:04
